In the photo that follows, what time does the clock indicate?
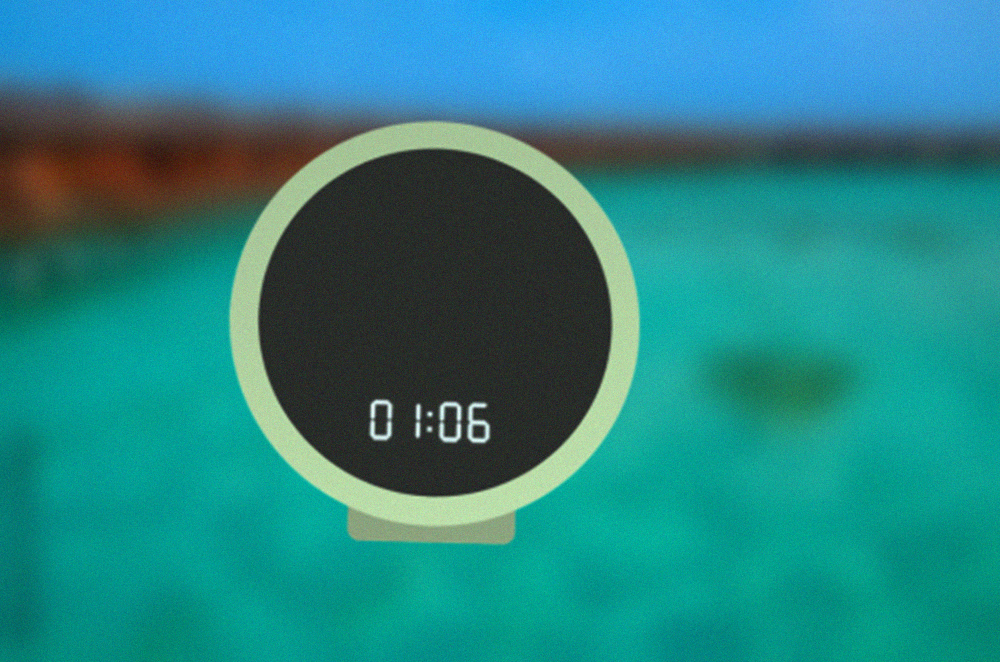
1:06
